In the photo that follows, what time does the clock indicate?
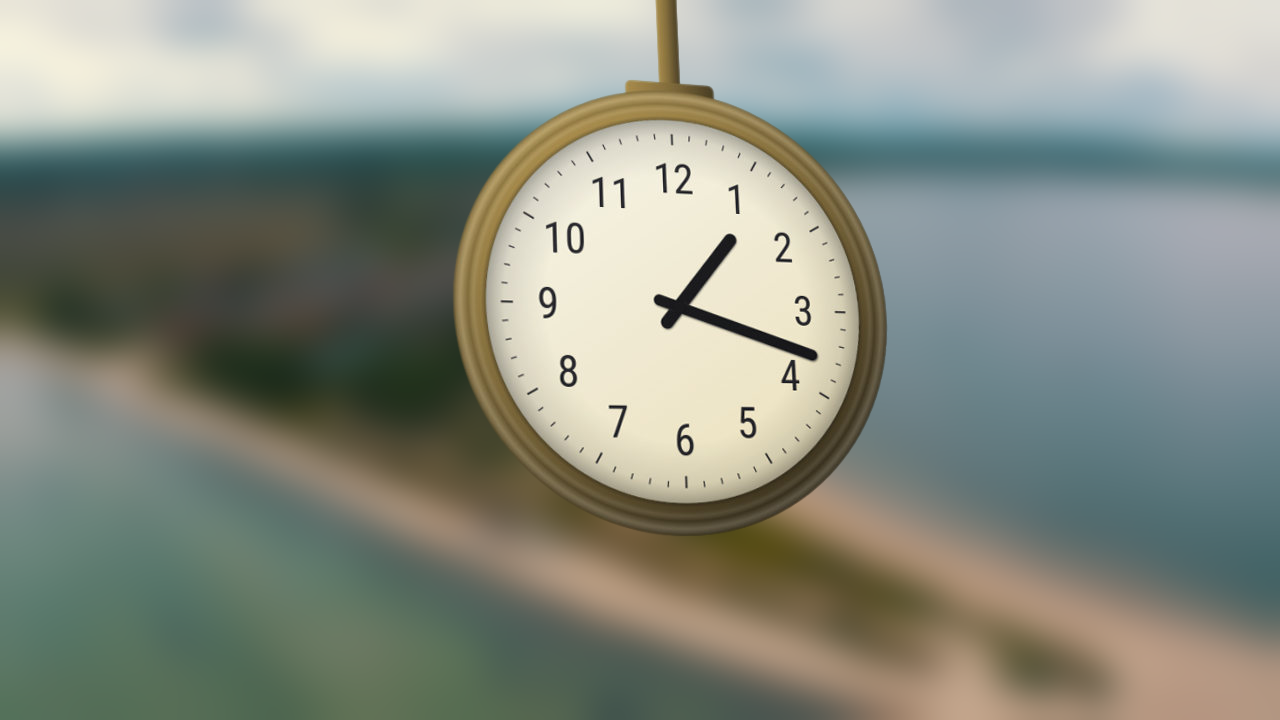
1:18
